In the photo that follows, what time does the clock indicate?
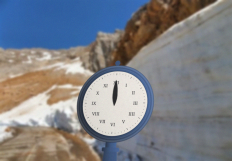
12:00
